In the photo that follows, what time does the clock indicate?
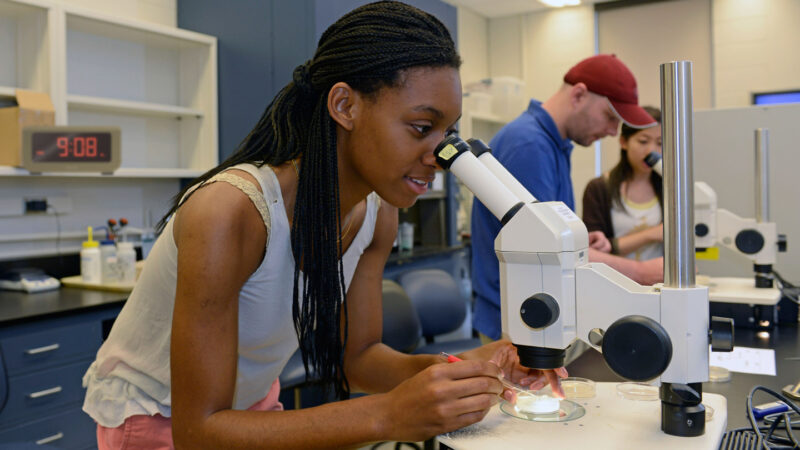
9:08
